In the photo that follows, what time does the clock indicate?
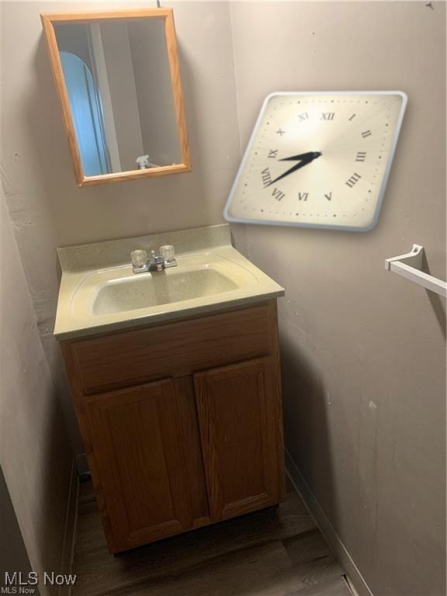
8:38
